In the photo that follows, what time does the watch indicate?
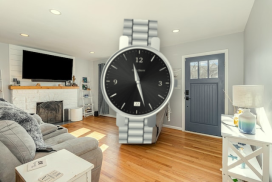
11:27
